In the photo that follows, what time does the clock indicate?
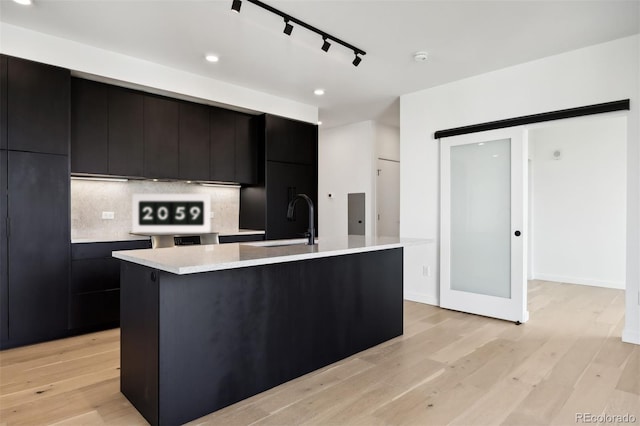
20:59
